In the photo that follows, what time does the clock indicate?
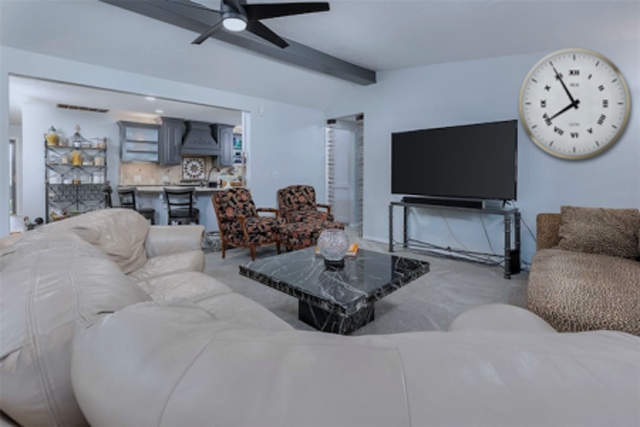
7:55
